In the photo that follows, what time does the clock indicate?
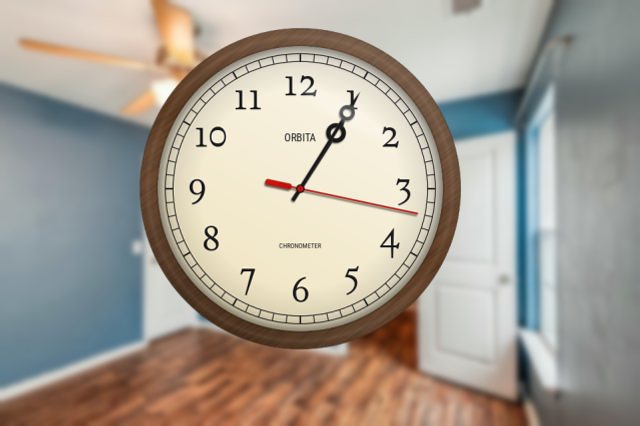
1:05:17
